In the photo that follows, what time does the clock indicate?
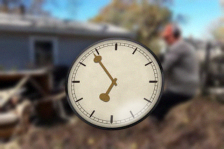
6:54
